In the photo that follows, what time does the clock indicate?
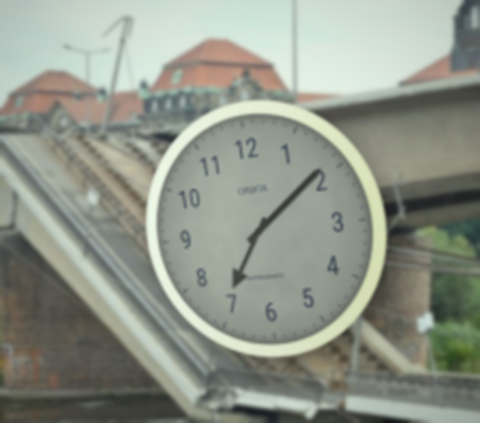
7:09
